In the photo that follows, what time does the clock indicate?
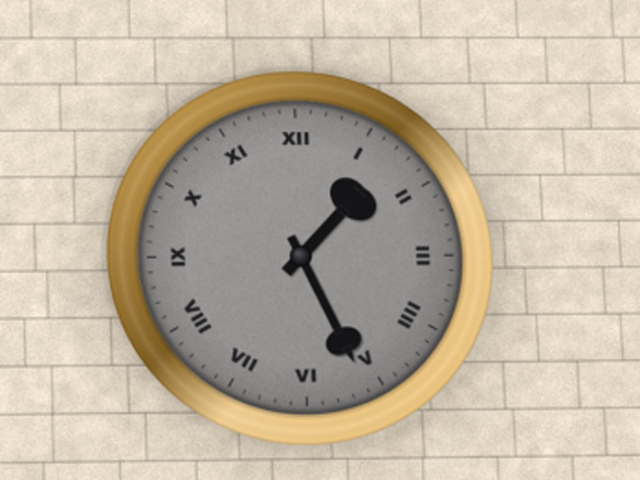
1:26
